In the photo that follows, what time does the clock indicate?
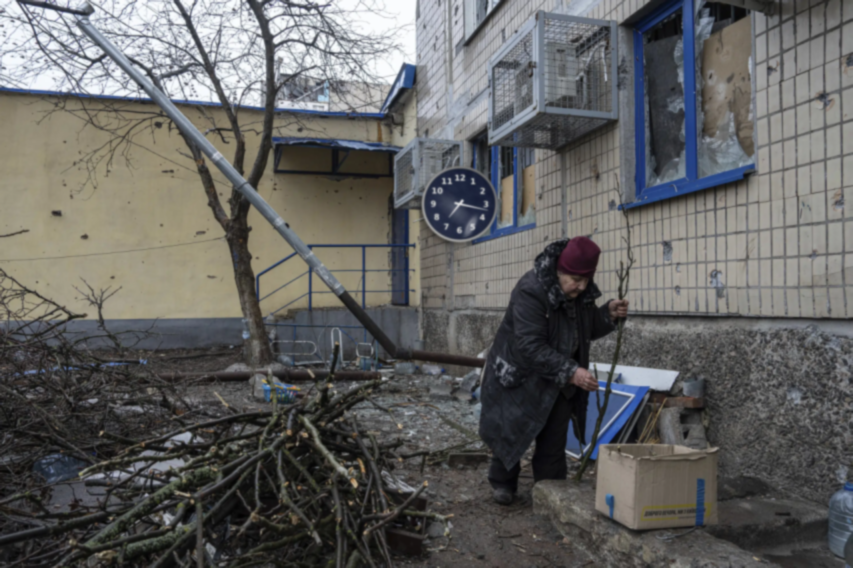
7:17
